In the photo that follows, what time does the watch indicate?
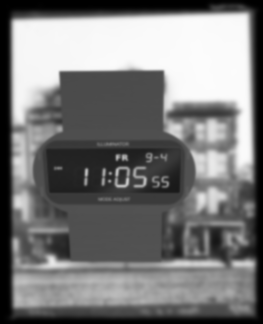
11:05:55
